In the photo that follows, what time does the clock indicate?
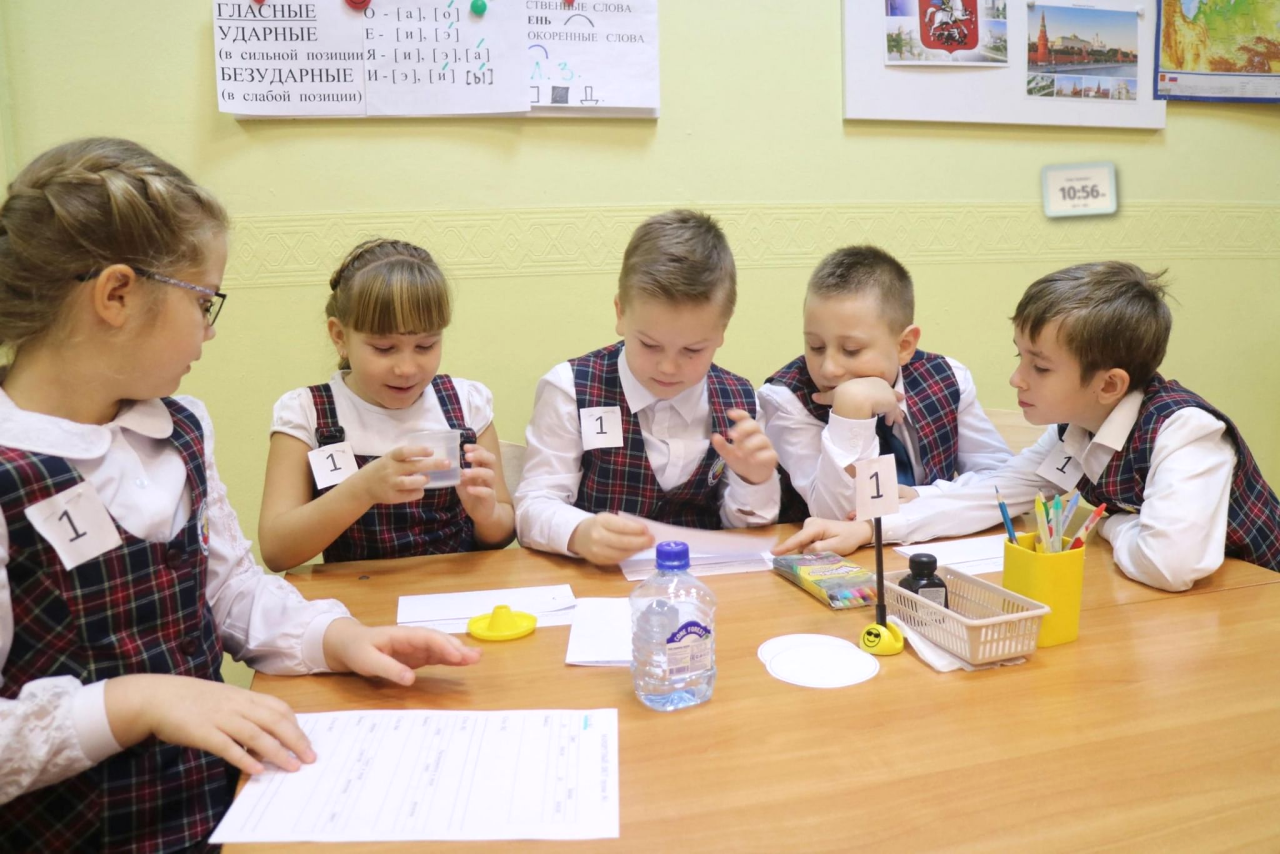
10:56
